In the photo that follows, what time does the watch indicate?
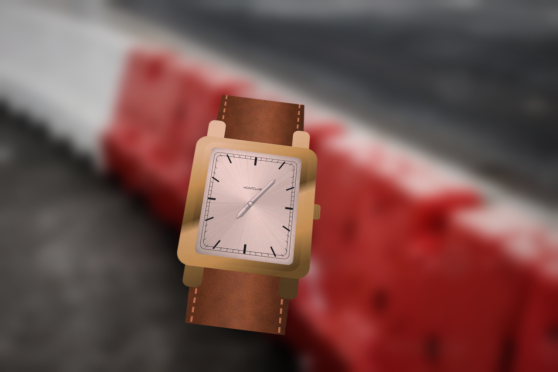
7:06
